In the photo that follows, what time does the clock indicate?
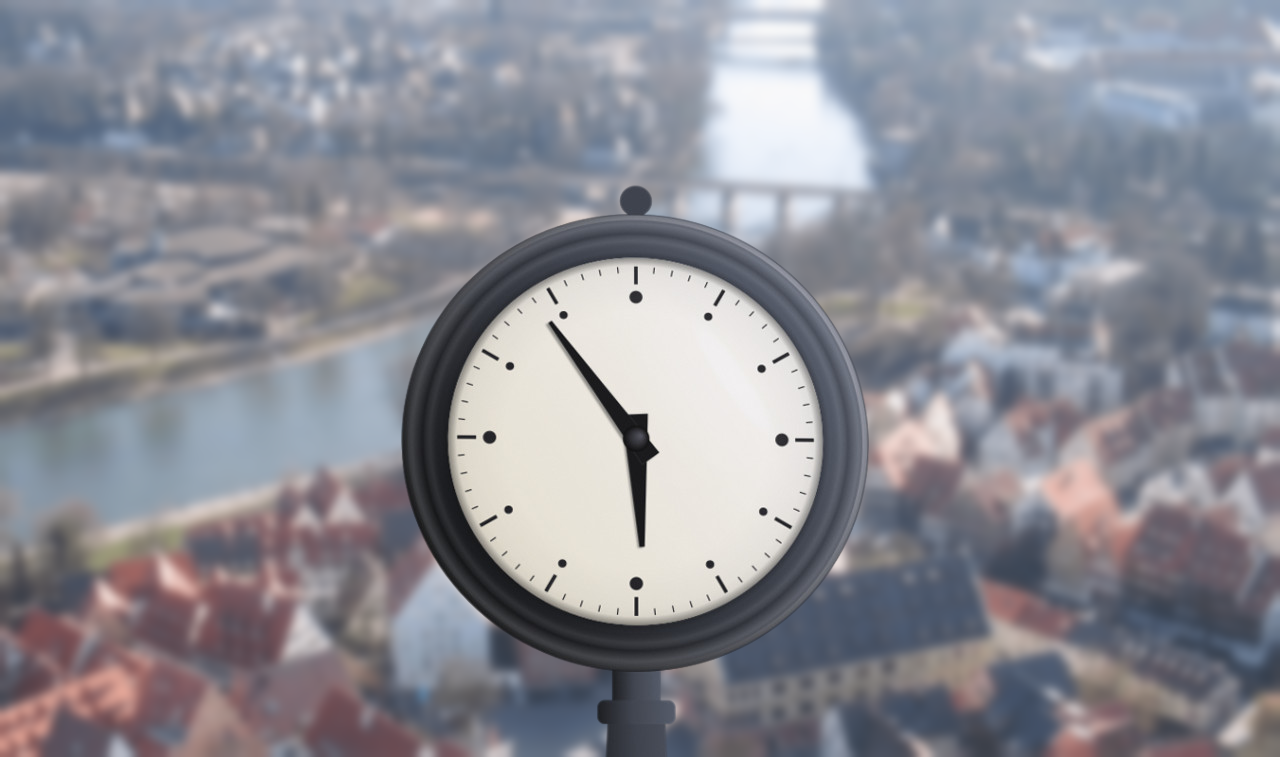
5:54
